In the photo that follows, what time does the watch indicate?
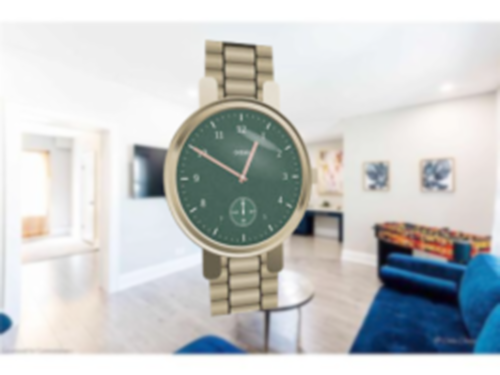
12:50
